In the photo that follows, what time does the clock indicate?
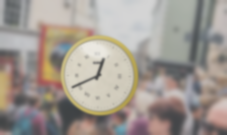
12:41
